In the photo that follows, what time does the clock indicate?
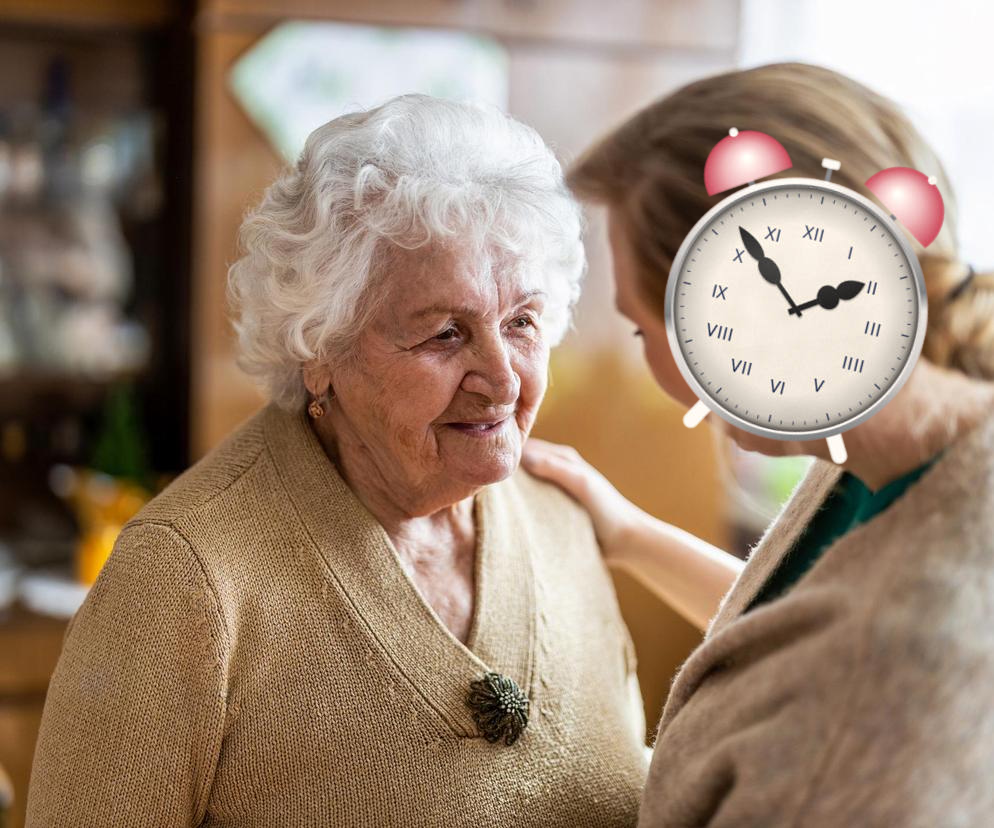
1:52
